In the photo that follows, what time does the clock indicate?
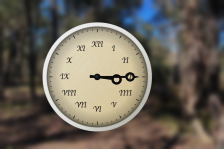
3:15
